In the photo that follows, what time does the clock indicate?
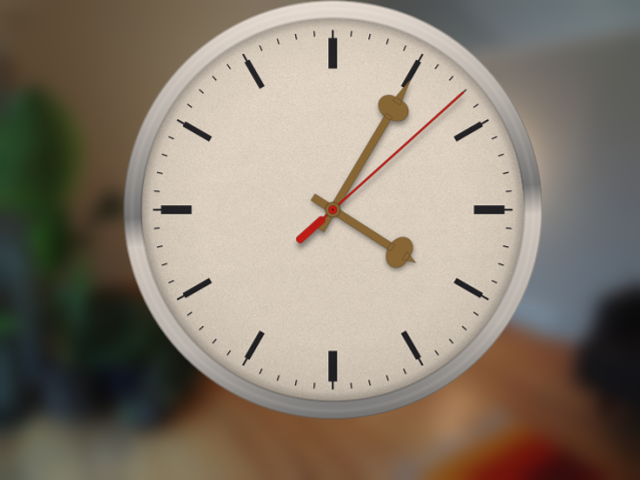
4:05:08
